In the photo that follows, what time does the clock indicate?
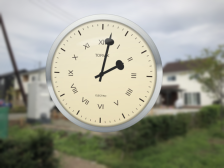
2:02
